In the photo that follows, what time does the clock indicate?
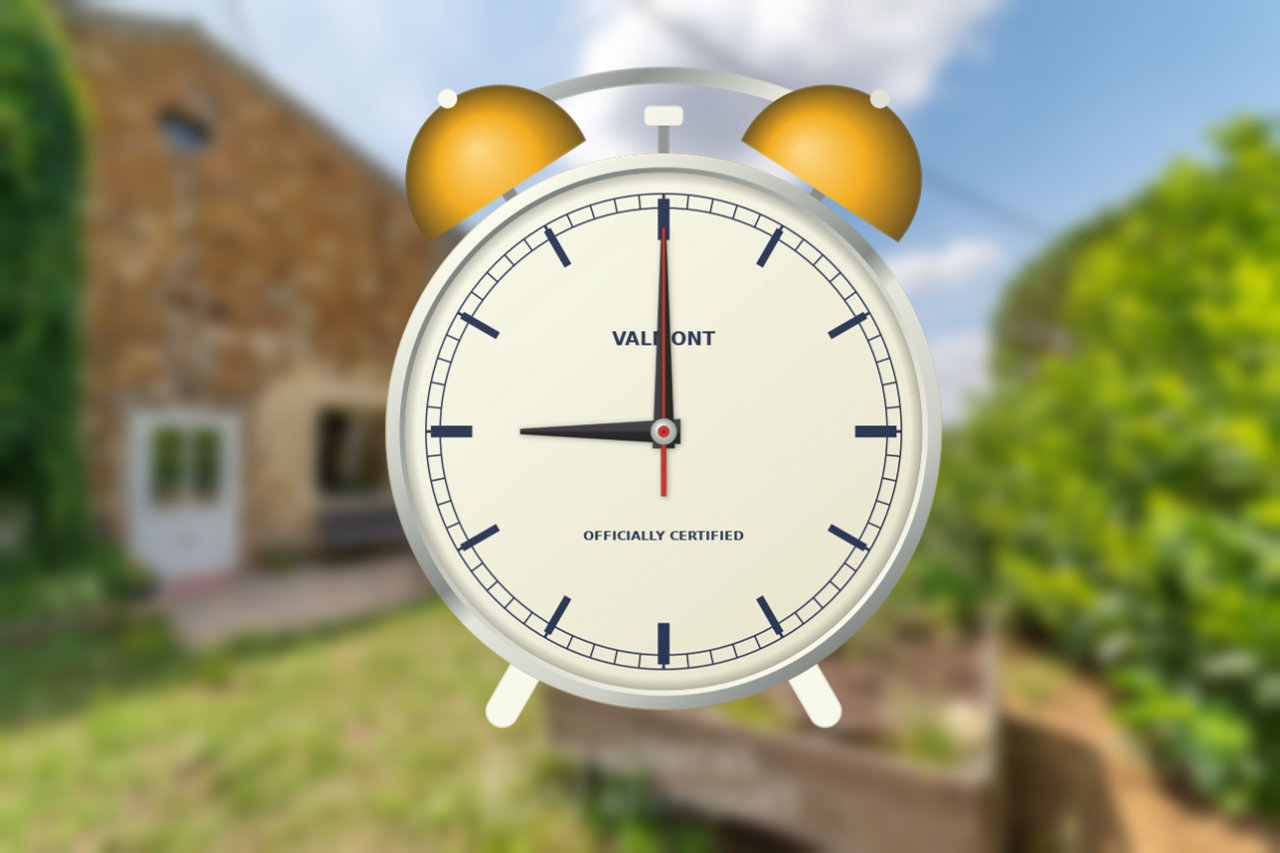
9:00:00
